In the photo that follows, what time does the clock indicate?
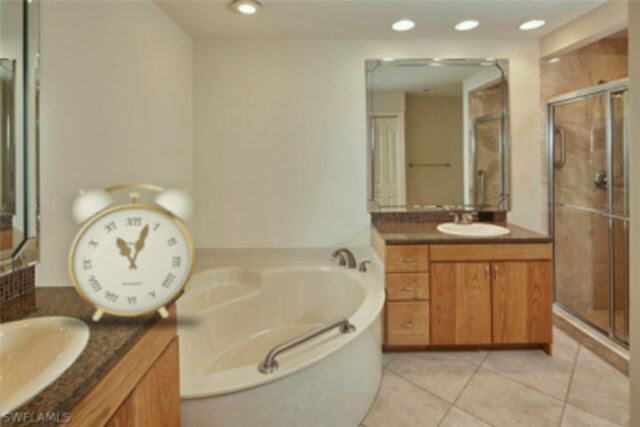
11:03
